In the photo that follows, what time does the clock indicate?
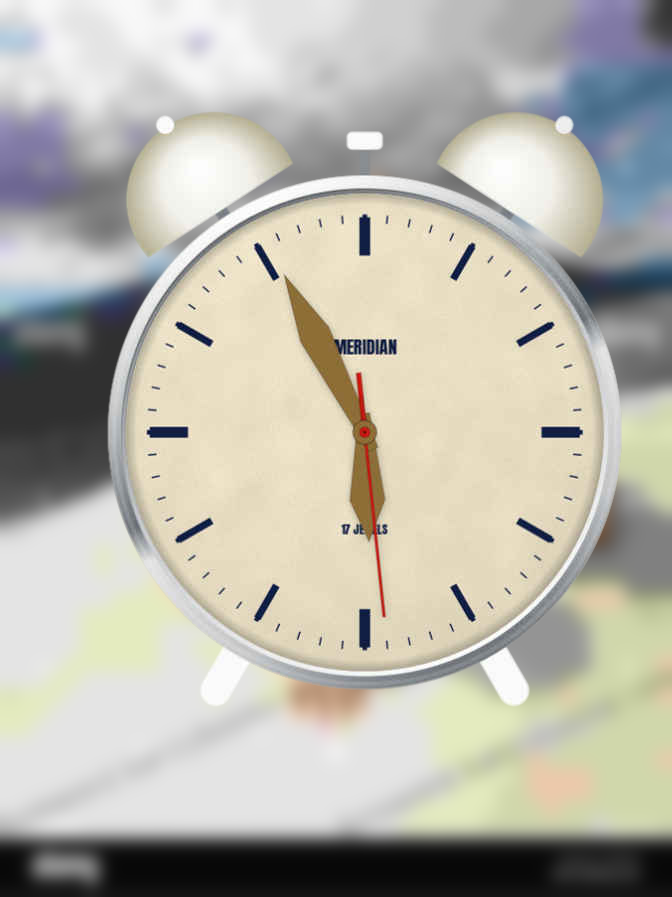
5:55:29
